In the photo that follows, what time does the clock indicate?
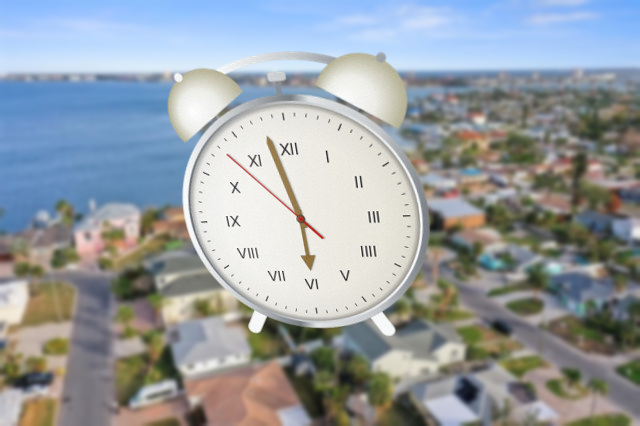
5:57:53
